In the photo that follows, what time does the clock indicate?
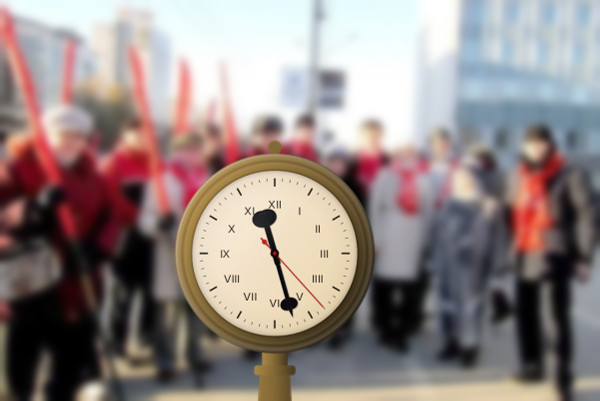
11:27:23
